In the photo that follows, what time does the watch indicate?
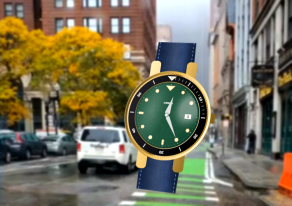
12:25
